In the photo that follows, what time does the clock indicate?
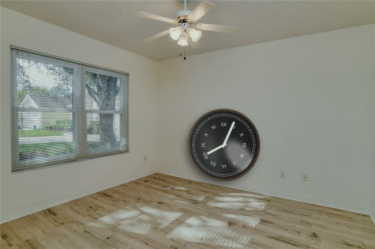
8:04
